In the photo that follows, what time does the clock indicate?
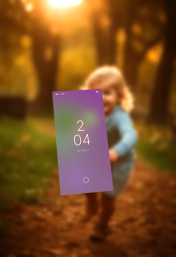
2:04
